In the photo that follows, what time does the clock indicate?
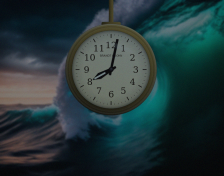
8:02
